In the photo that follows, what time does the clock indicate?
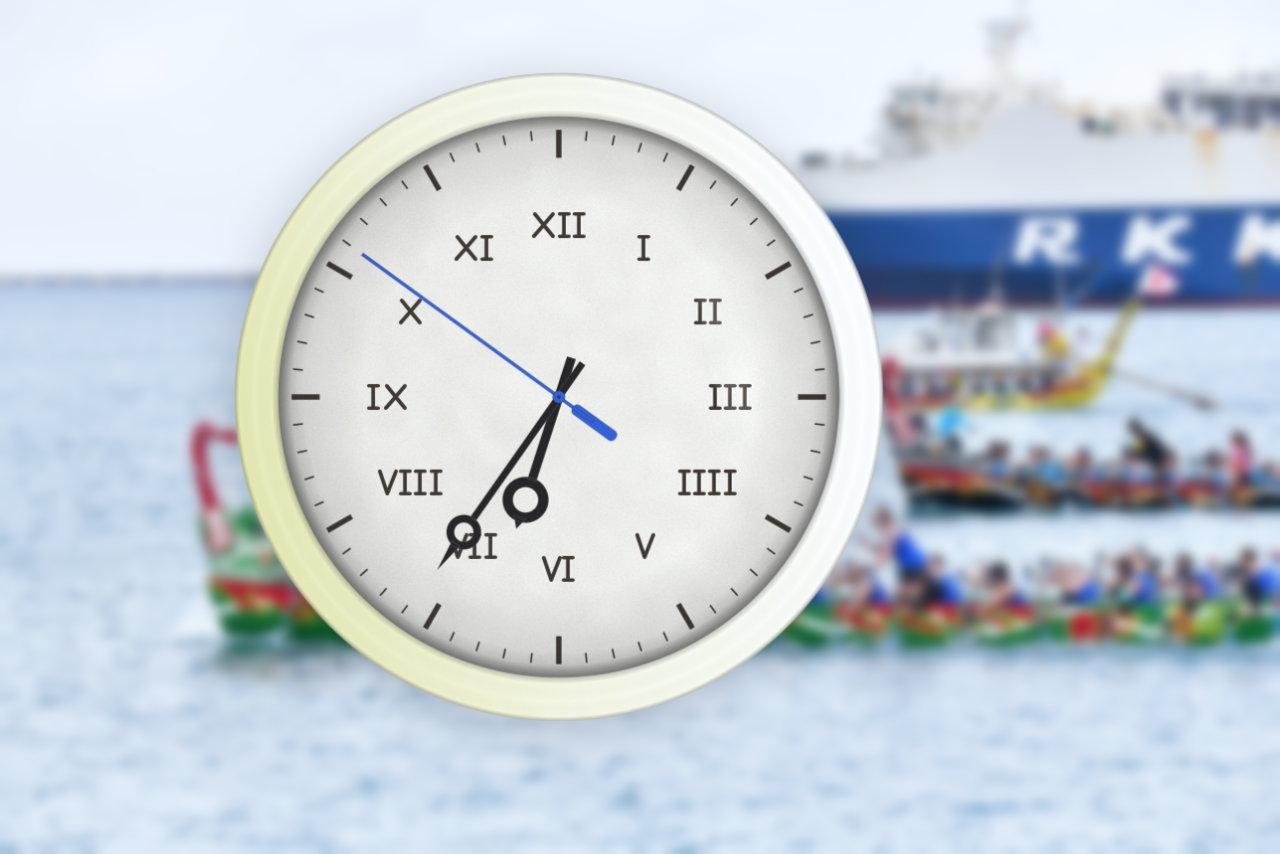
6:35:51
